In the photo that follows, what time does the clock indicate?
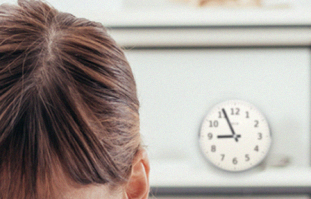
8:56
